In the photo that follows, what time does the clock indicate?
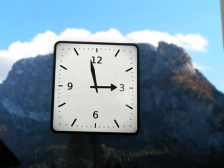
2:58
